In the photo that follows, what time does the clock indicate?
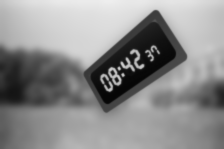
8:42:37
